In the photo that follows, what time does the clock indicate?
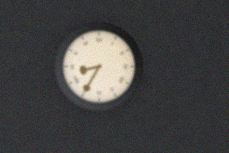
8:35
